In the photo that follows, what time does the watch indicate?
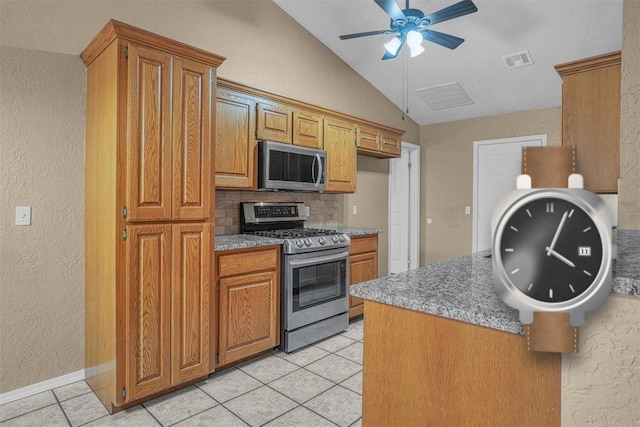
4:04
